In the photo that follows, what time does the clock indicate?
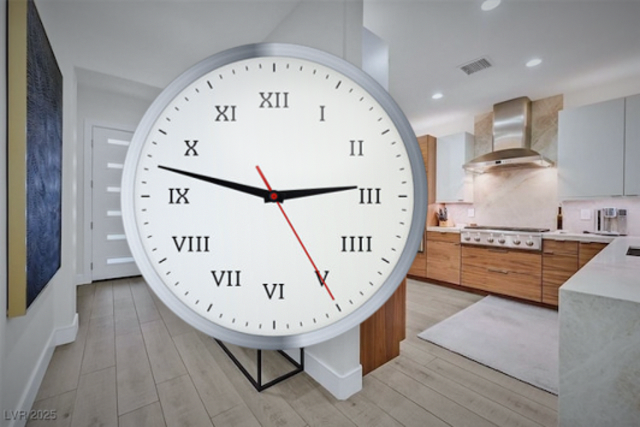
2:47:25
